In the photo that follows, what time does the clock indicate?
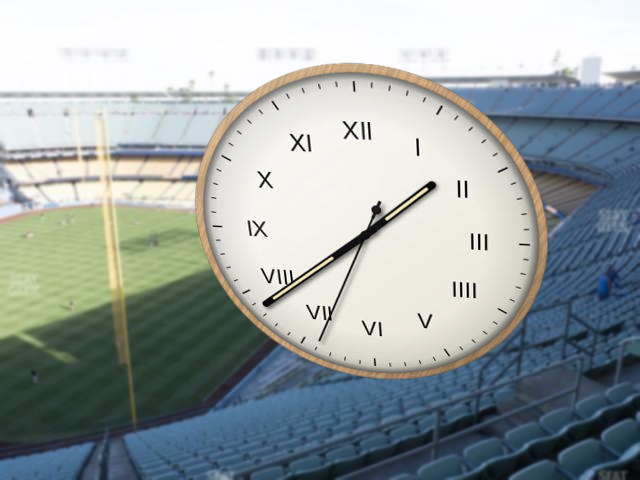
1:38:34
